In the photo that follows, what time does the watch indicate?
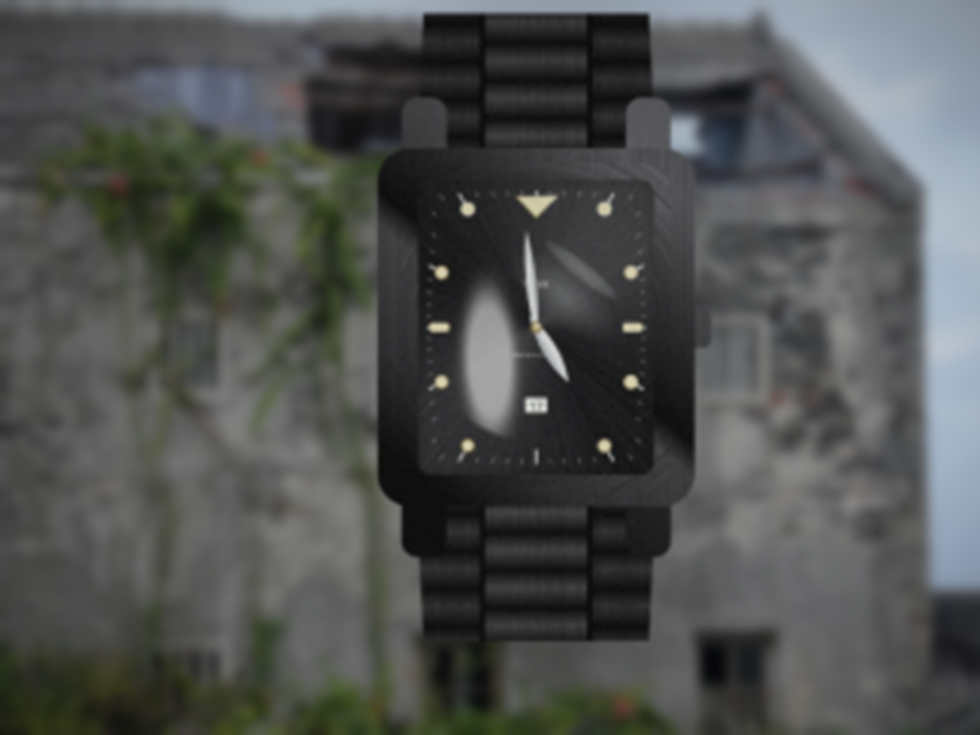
4:59
